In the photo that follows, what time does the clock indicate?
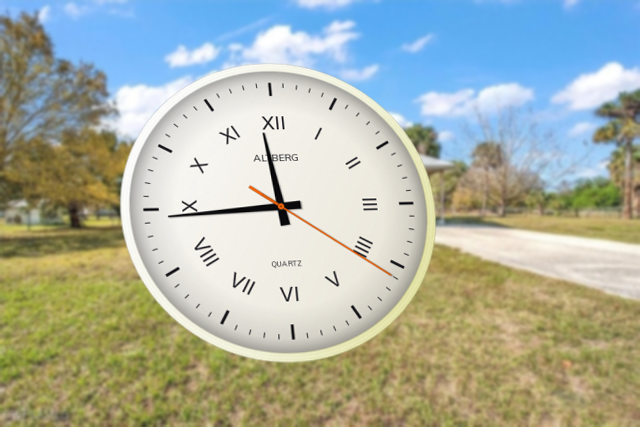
11:44:21
